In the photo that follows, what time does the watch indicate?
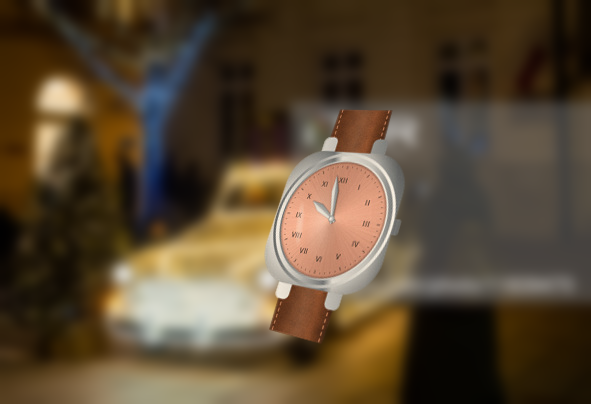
9:58
